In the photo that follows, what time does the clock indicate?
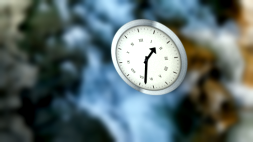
1:33
